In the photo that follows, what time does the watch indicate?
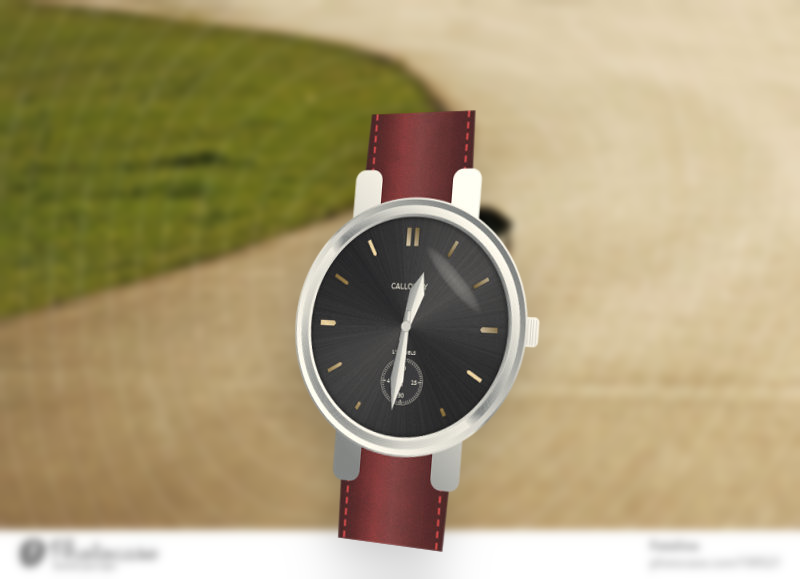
12:31
